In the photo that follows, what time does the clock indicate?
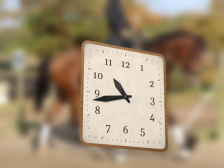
10:43
